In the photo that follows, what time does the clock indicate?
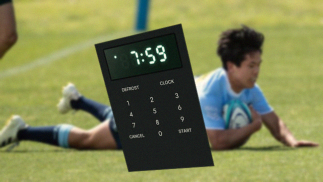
7:59
